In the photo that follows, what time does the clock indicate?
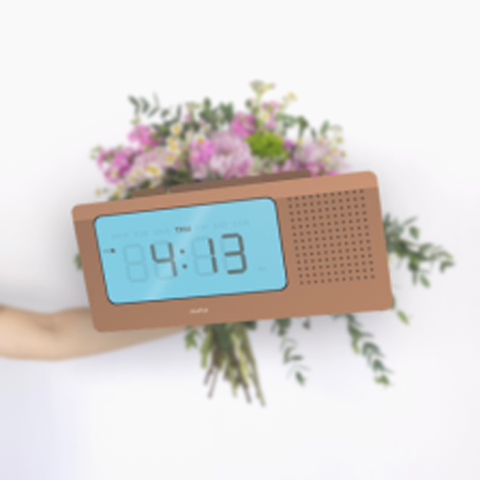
4:13
